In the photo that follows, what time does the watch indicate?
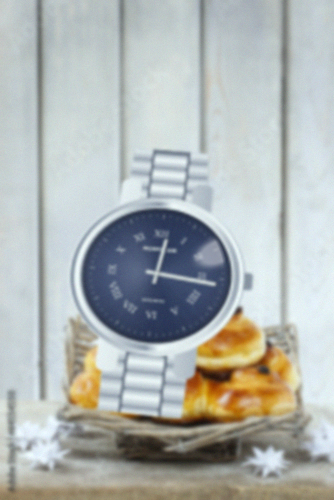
12:16
